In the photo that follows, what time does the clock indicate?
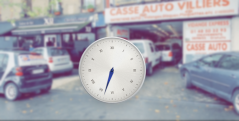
6:33
